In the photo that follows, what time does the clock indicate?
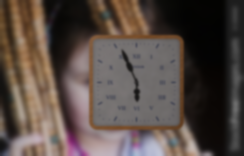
5:56
